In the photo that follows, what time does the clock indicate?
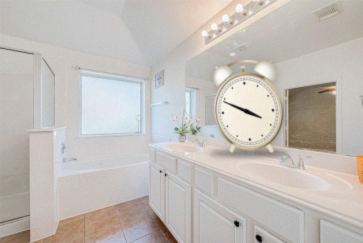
3:49
